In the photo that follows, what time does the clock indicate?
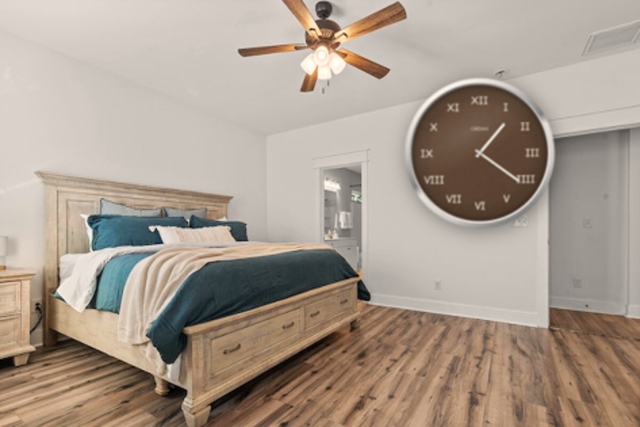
1:21
